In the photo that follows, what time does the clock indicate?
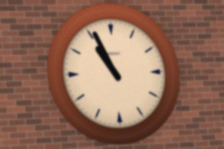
10:56
